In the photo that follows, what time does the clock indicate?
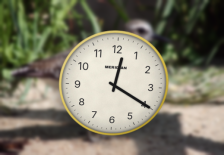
12:20
